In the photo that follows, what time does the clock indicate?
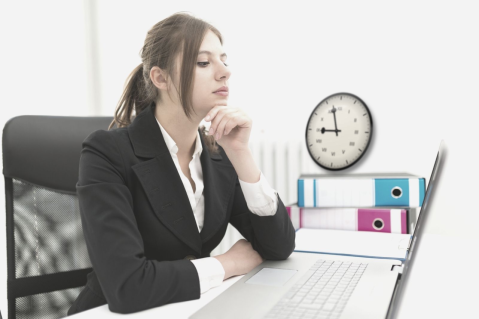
8:57
